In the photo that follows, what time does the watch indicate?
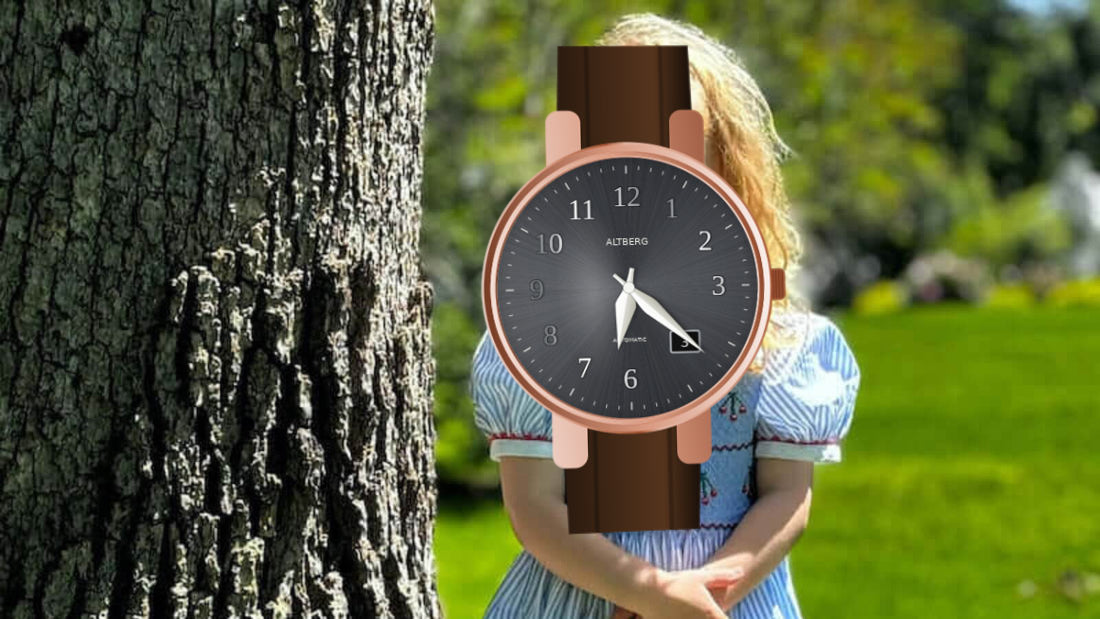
6:22
